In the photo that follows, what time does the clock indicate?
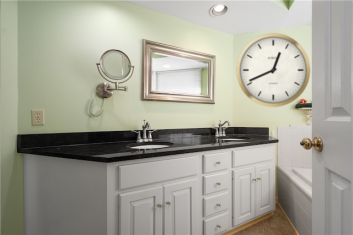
12:41
